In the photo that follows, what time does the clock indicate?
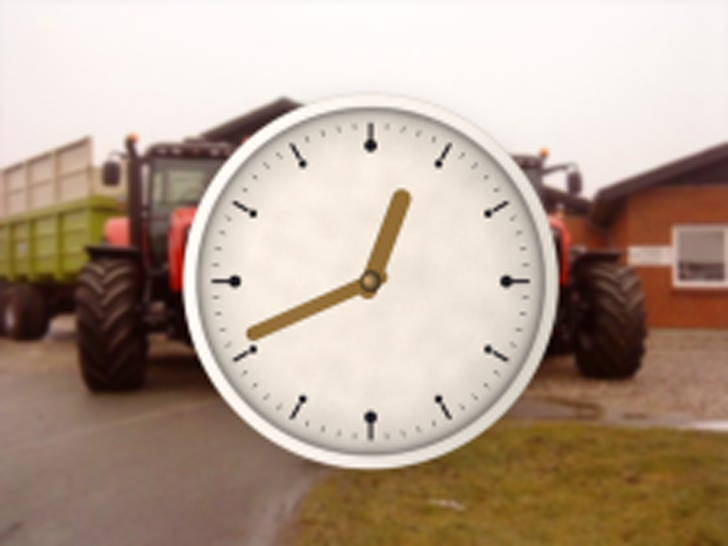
12:41
